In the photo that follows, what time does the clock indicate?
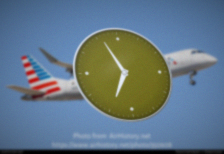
6:56
